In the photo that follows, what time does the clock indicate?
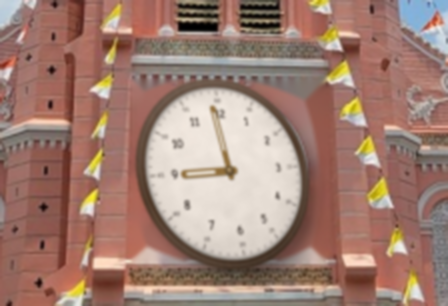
8:59
